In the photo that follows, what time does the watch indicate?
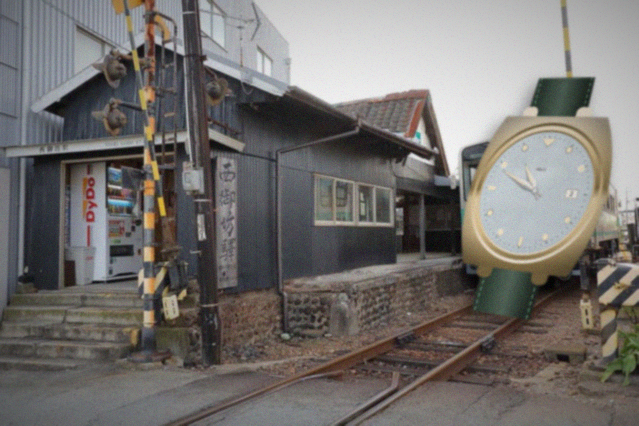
10:49
